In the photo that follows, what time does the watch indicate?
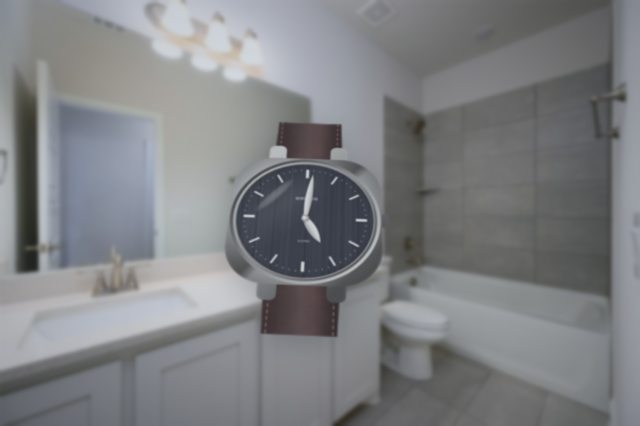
5:01
